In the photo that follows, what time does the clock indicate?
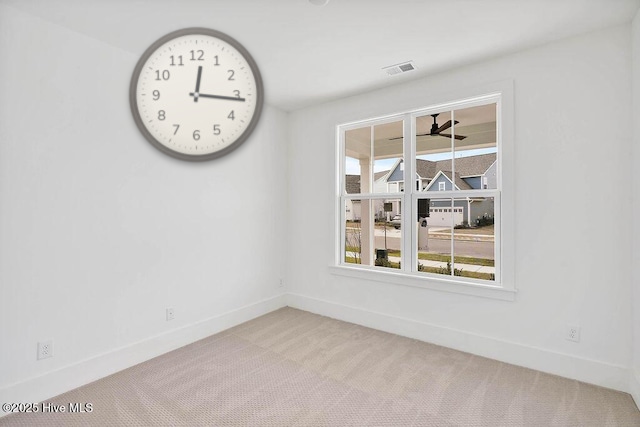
12:16
